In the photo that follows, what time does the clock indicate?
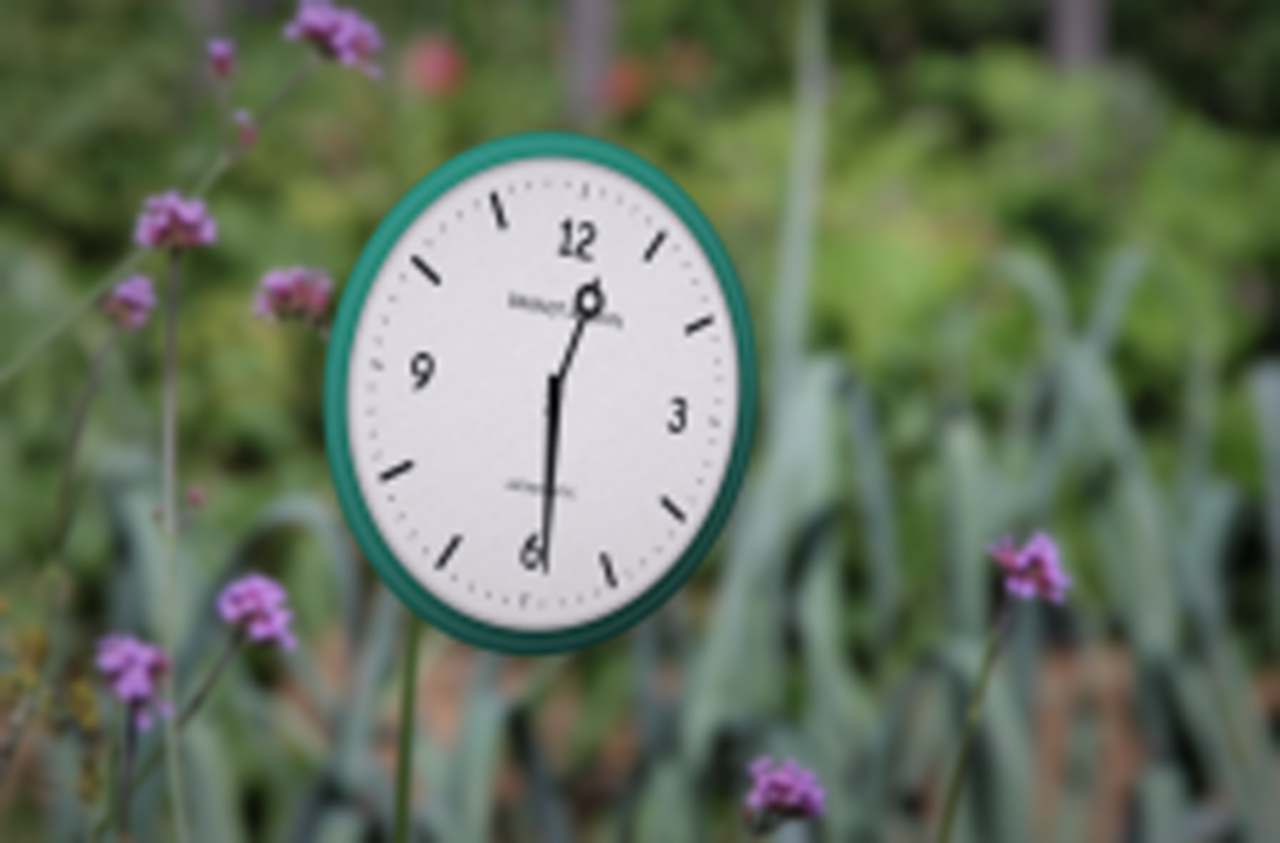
12:29
